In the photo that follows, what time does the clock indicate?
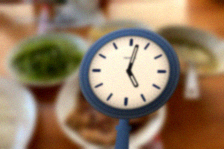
5:02
